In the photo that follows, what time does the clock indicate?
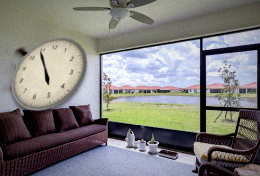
4:54
